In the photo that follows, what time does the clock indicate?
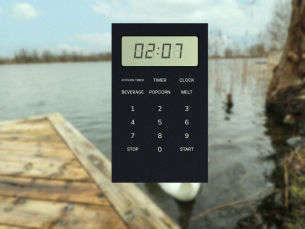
2:07
